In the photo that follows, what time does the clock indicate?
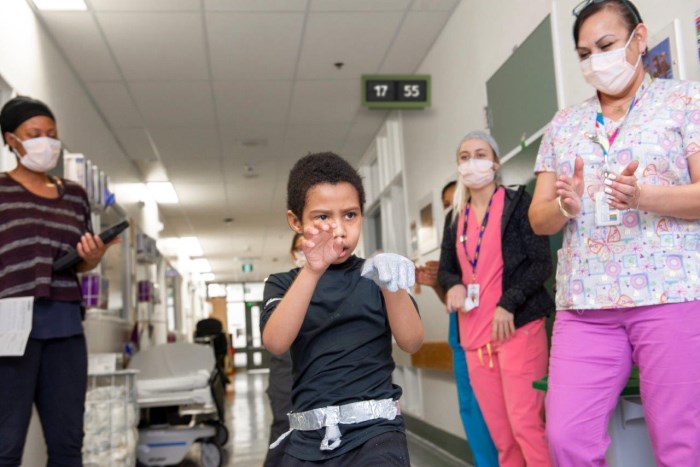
17:55
